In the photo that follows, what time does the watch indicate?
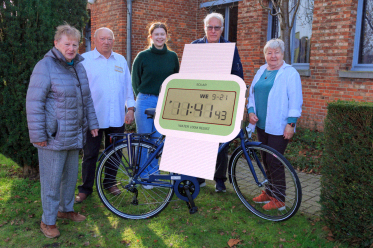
11:41:43
